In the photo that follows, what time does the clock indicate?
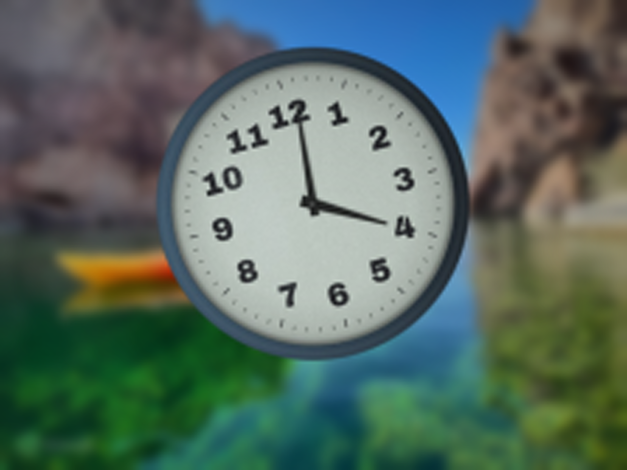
4:01
